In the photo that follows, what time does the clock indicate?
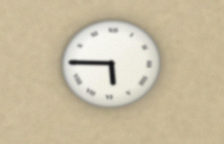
5:45
